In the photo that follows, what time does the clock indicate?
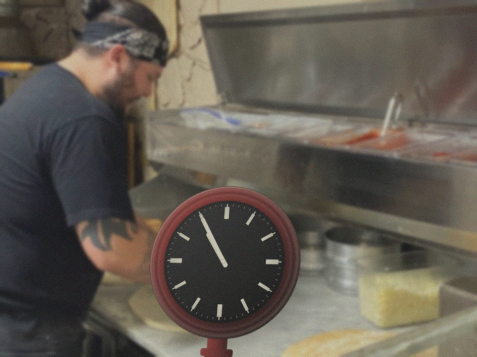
10:55
